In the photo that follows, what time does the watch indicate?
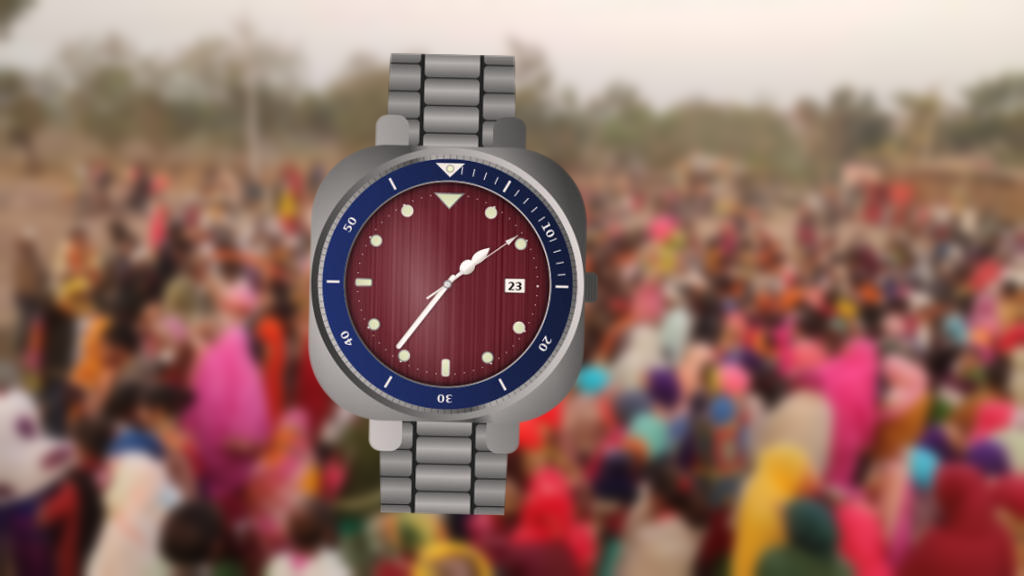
1:36:09
